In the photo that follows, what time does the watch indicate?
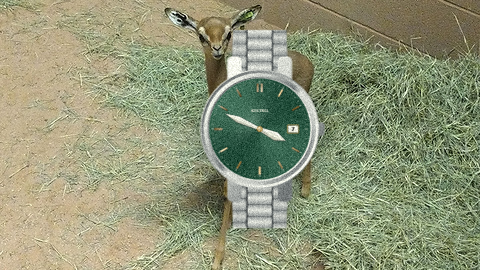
3:49
